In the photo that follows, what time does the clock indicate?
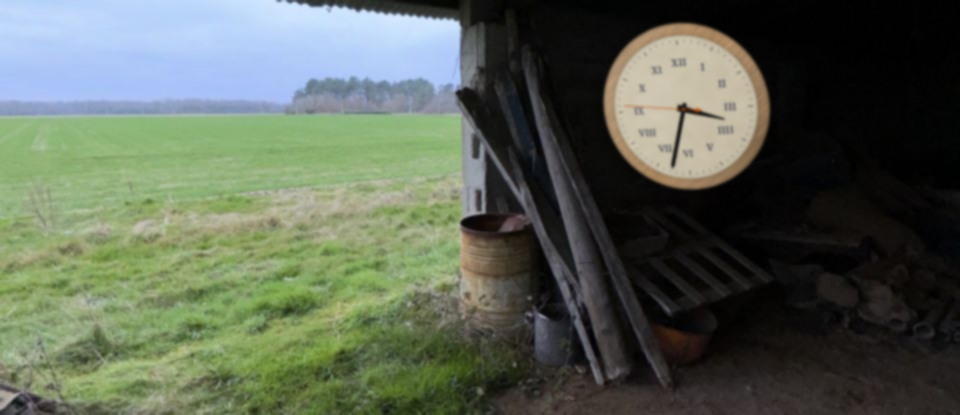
3:32:46
